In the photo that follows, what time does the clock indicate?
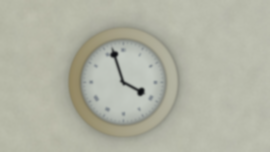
3:57
